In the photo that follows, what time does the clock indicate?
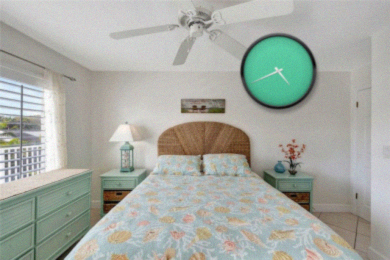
4:41
